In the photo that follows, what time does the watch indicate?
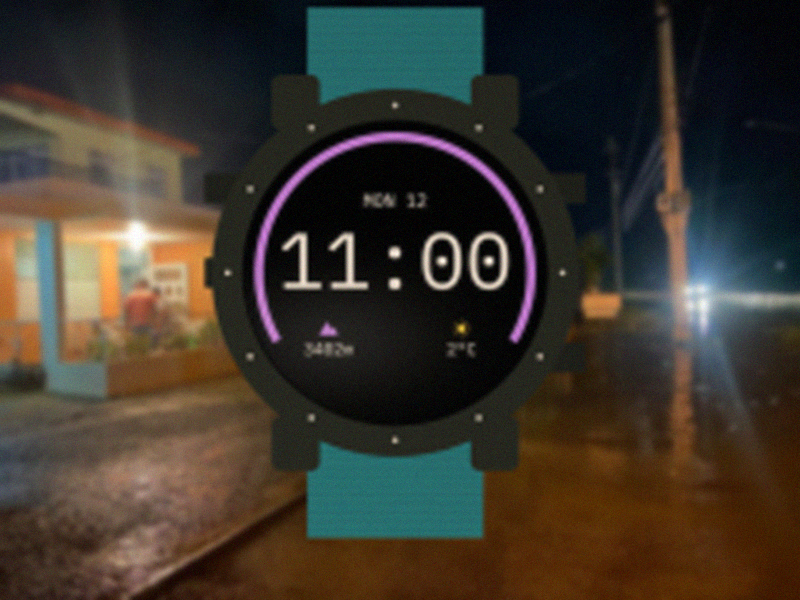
11:00
